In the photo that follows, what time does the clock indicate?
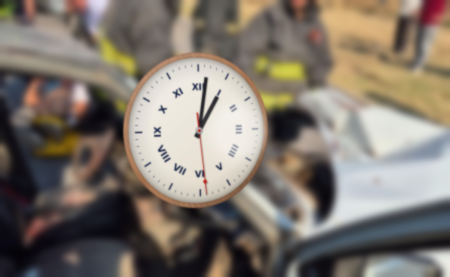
1:01:29
